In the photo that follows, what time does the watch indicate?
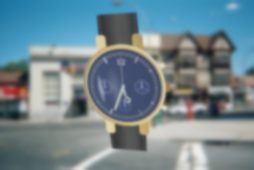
5:34
